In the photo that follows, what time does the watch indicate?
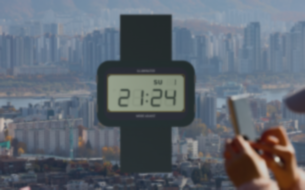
21:24
